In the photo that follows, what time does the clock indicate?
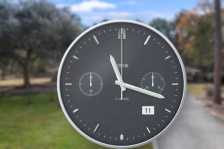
11:18
